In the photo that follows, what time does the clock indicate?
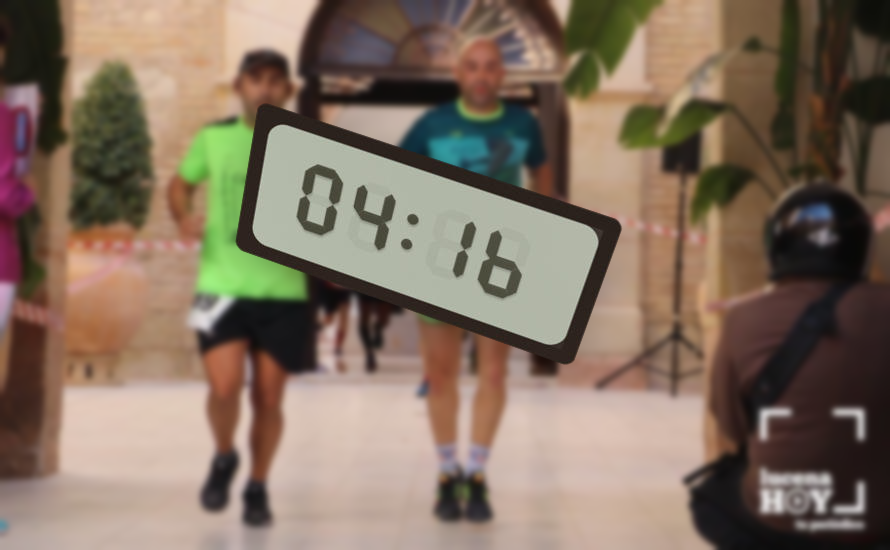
4:16
